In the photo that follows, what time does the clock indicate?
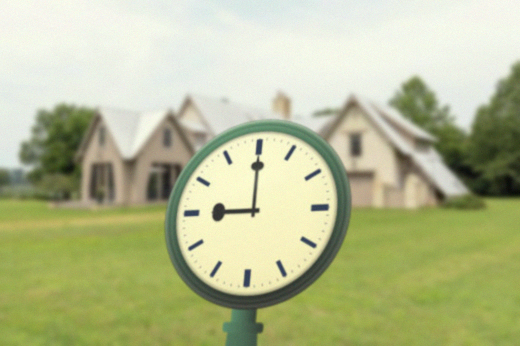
9:00
